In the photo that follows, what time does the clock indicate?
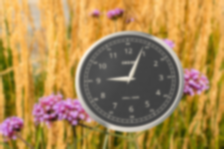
9:04
